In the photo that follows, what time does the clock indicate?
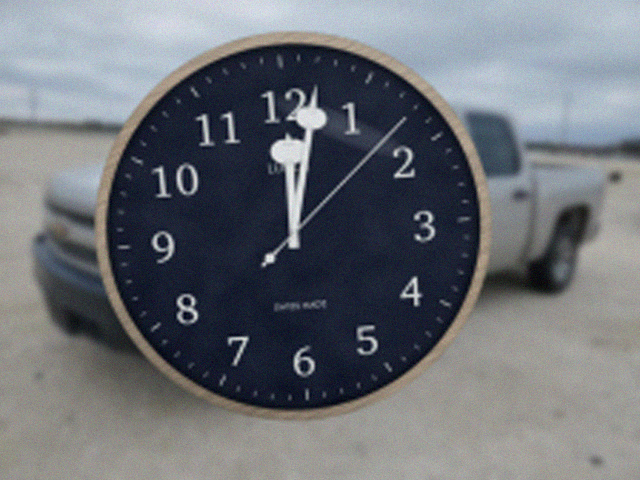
12:02:08
